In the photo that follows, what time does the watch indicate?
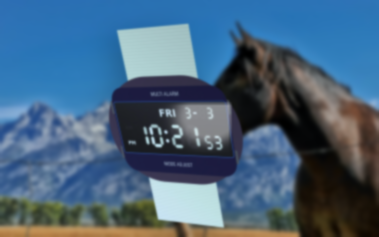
10:21:53
